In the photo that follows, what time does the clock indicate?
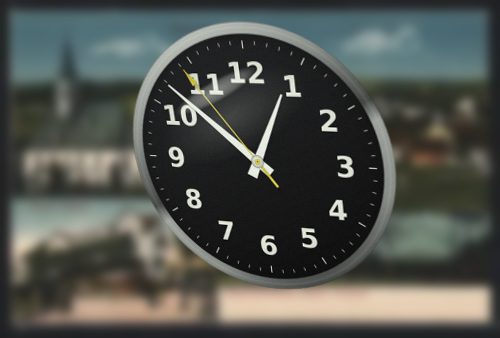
12:51:54
